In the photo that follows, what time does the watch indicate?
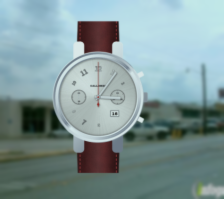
3:06
